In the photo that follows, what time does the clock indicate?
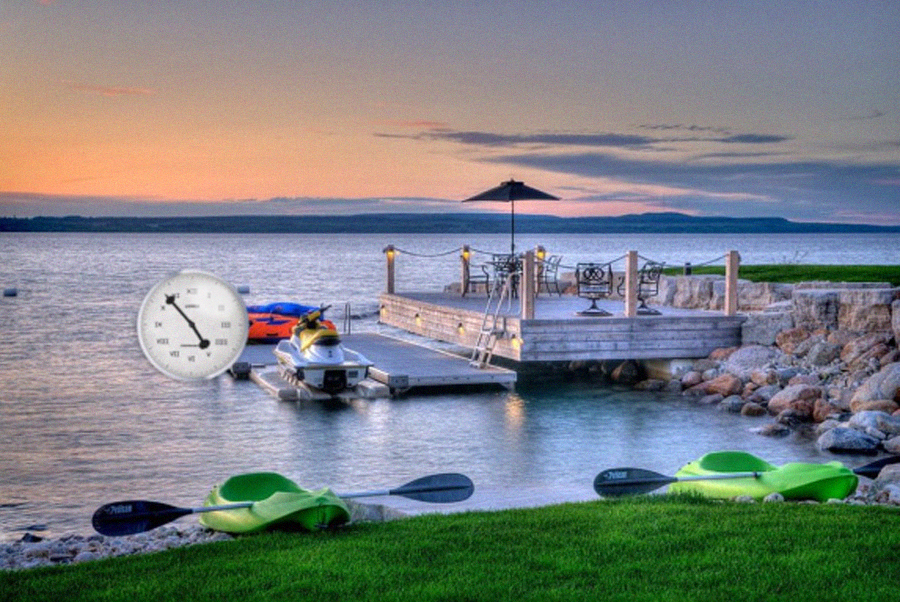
4:53
